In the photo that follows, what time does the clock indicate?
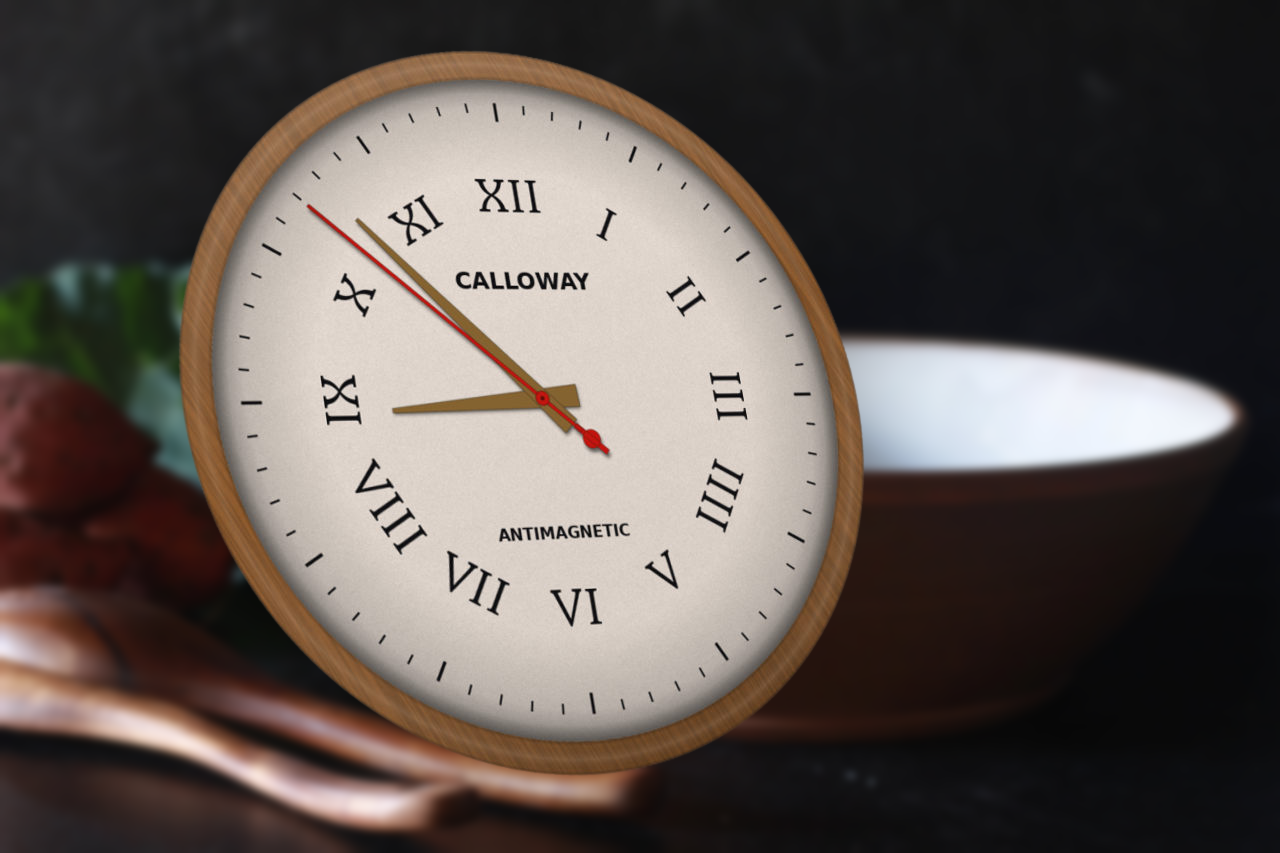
8:52:52
